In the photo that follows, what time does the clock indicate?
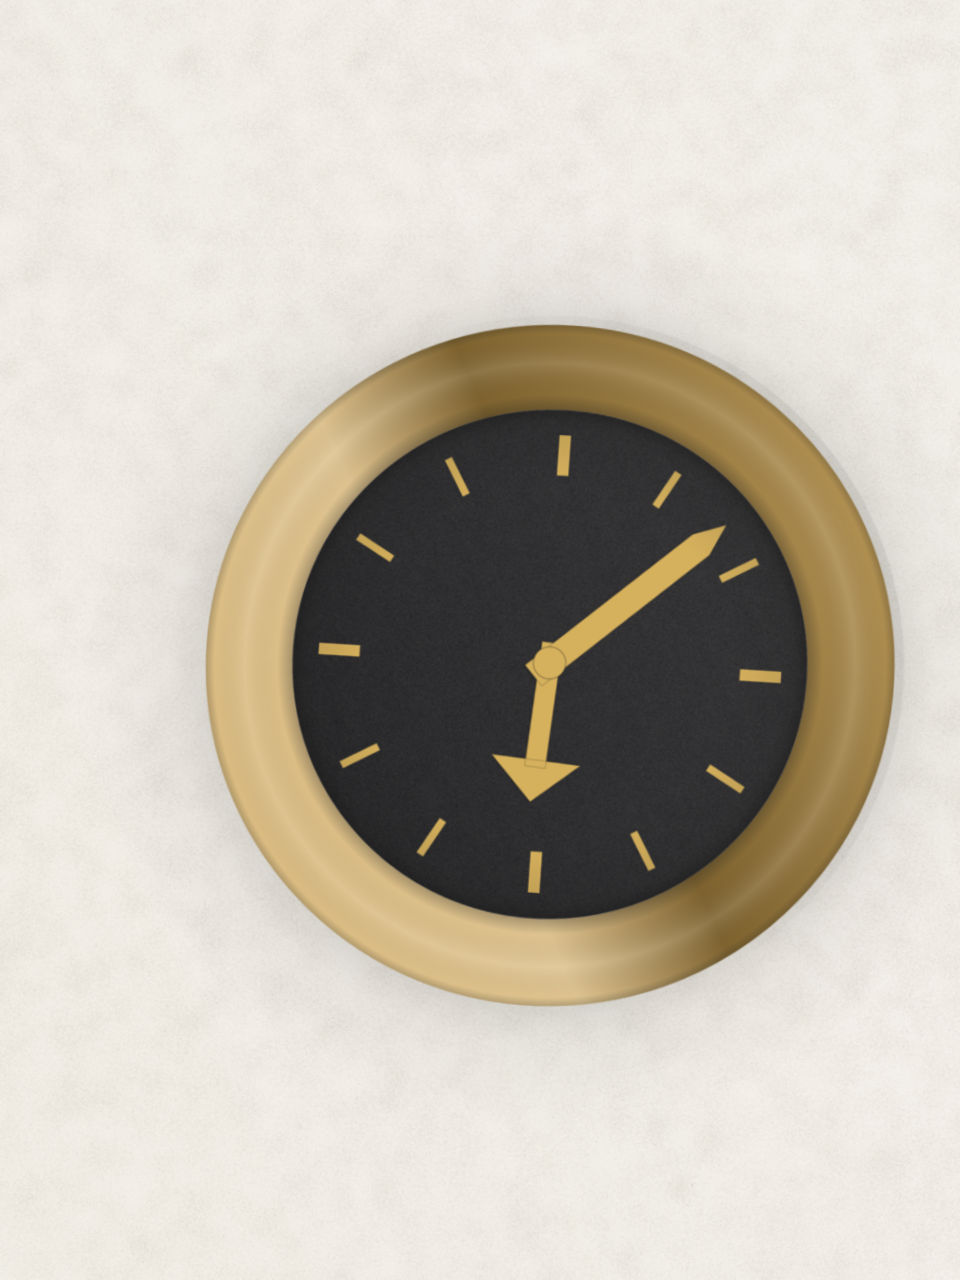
6:08
